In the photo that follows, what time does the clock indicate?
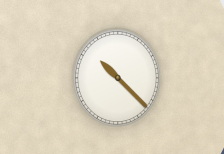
10:22
